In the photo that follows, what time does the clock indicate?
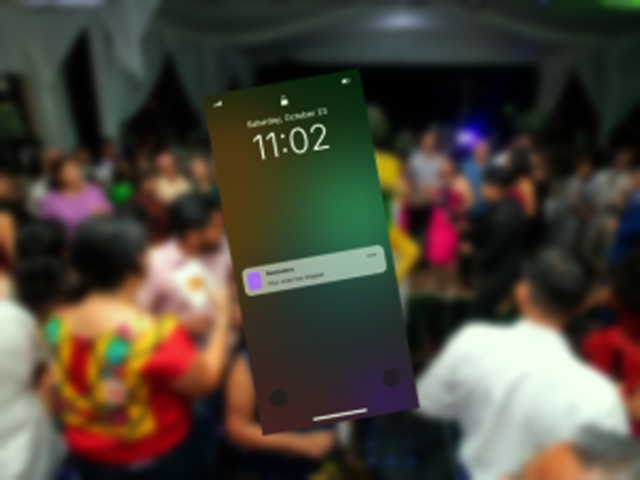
11:02
